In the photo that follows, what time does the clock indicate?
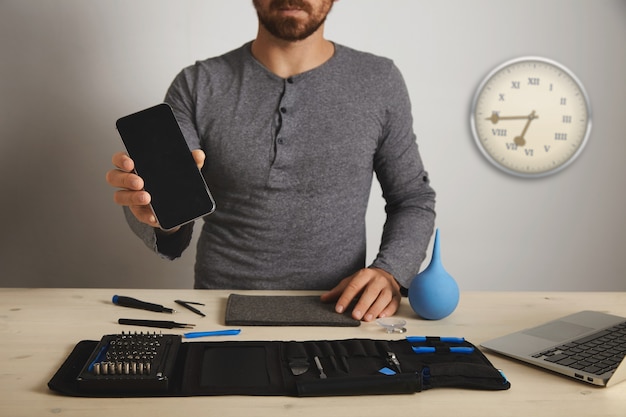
6:44
